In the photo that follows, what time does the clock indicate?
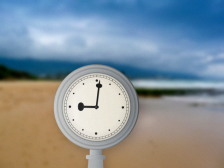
9:01
